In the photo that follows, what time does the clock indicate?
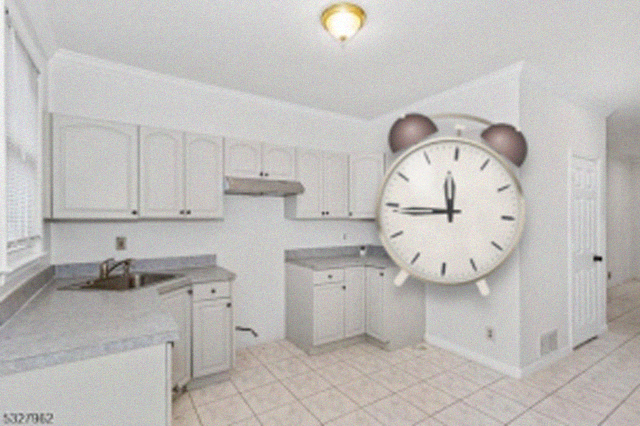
11:44
